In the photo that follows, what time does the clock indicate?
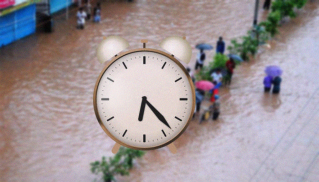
6:23
